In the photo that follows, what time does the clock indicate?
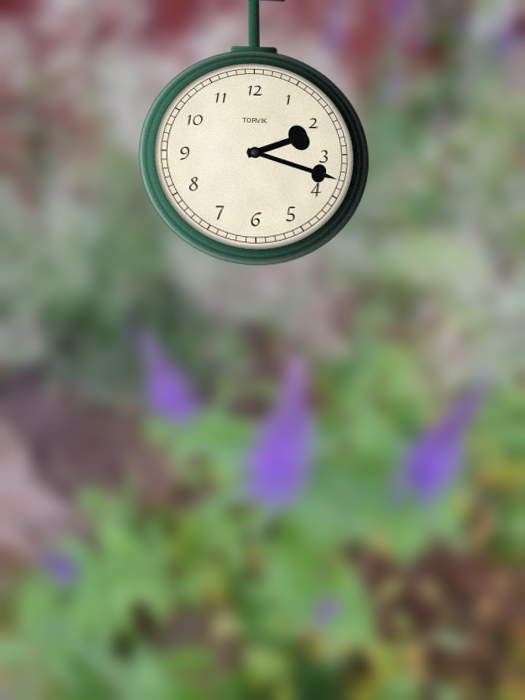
2:18
